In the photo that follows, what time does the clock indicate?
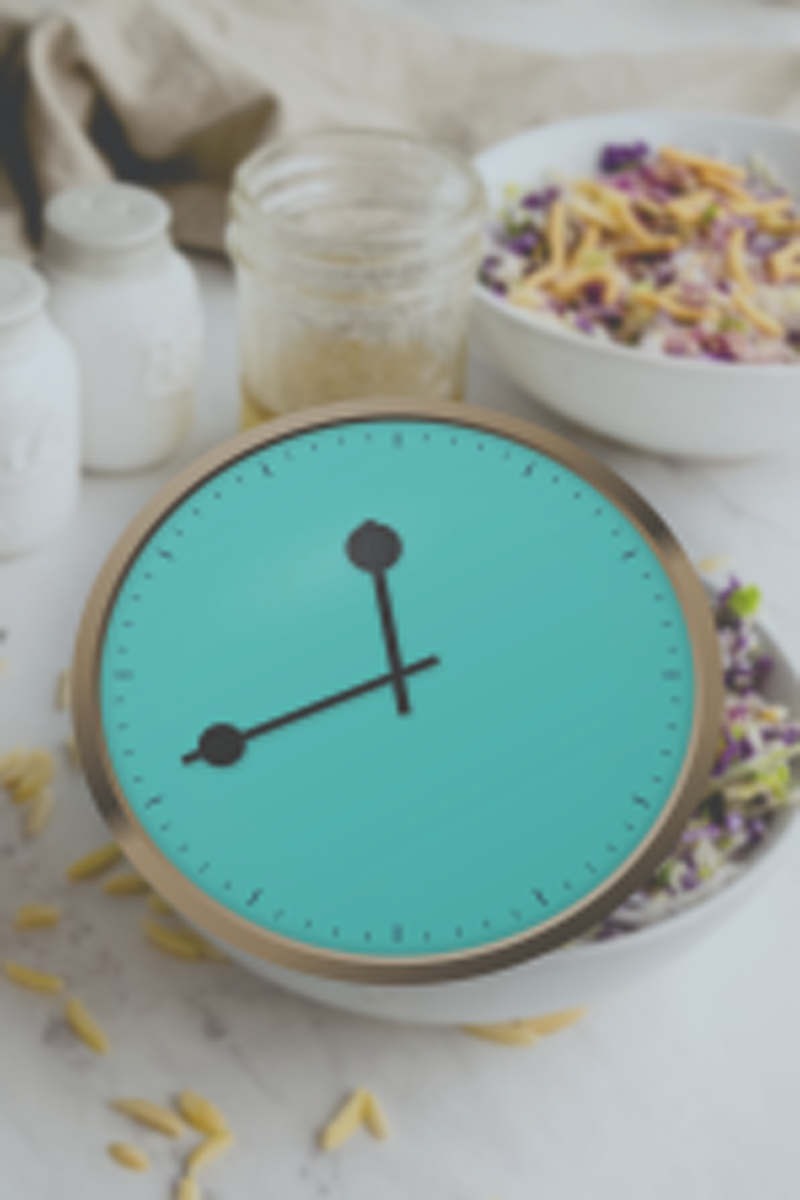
11:41
